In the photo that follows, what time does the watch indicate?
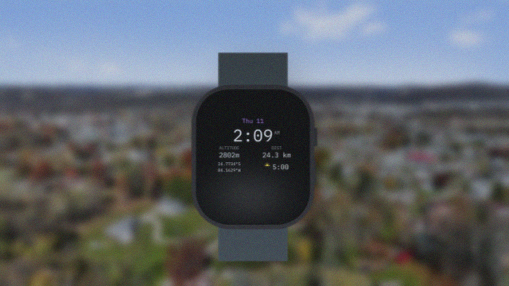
2:09
